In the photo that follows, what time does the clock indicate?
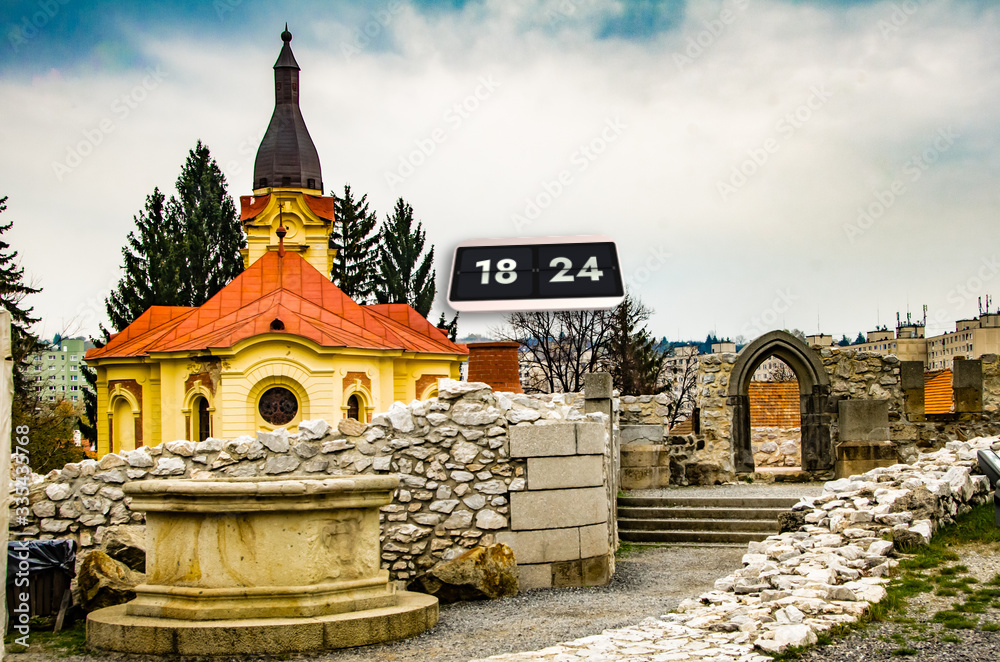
18:24
